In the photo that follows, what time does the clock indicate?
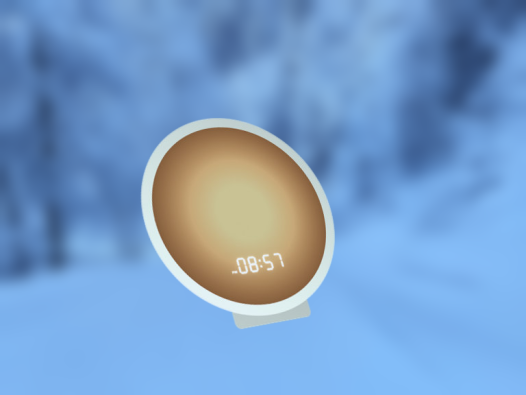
8:57
